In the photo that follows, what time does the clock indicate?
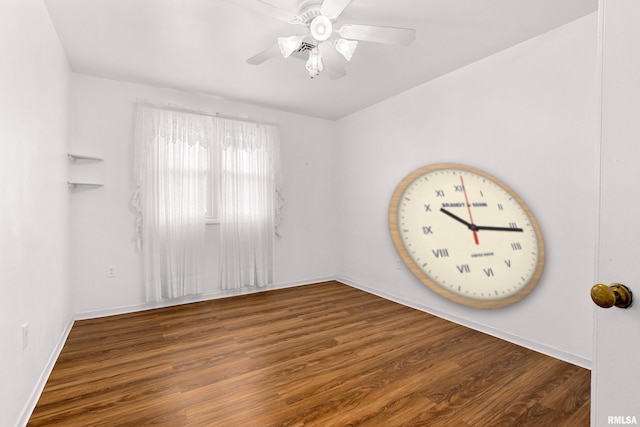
10:16:01
